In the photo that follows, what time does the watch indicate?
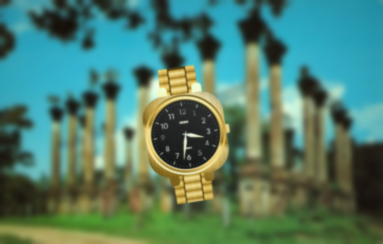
3:32
